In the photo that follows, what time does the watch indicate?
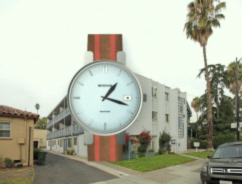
1:18
